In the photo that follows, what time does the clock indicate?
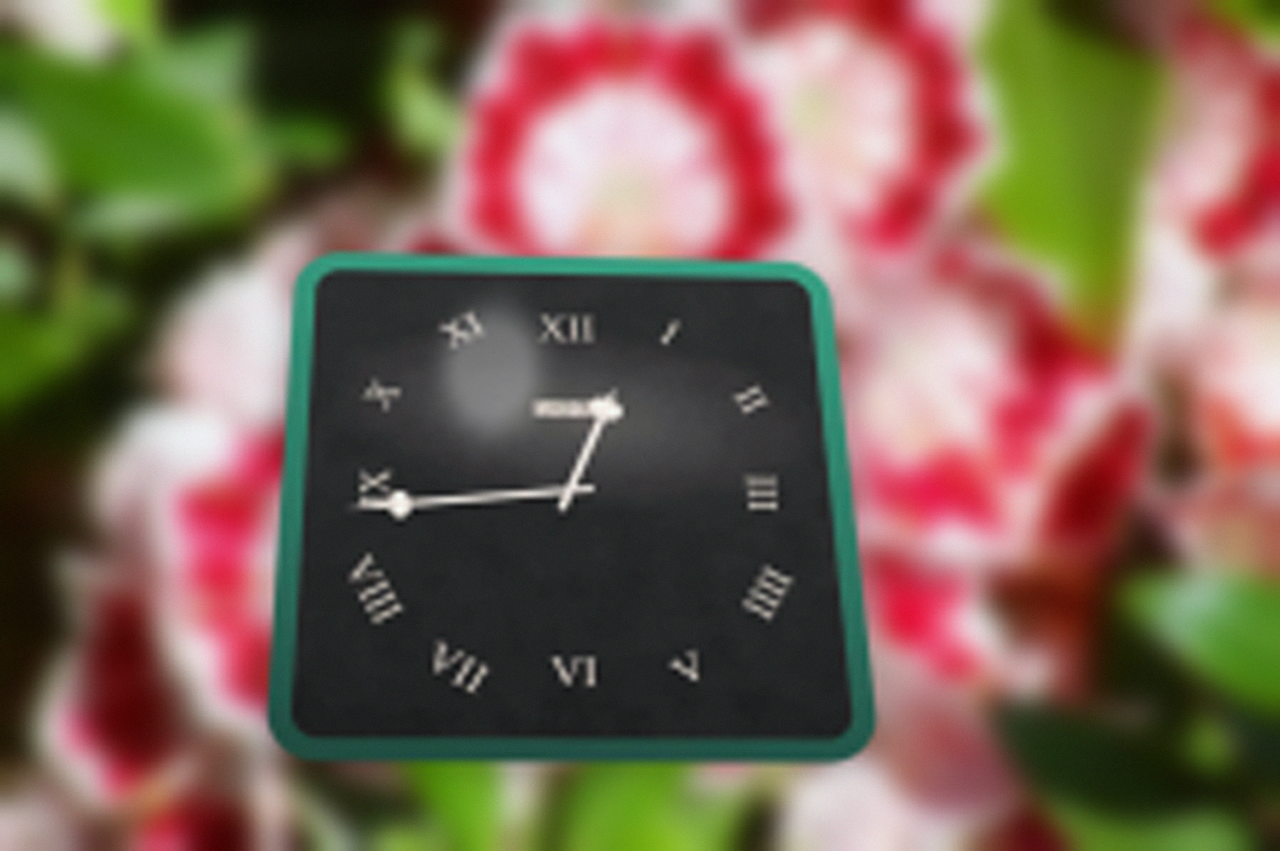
12:44
